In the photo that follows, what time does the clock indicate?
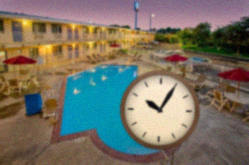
10:05
